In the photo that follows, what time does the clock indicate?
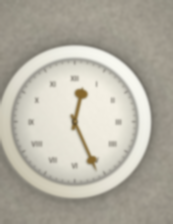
12:26
